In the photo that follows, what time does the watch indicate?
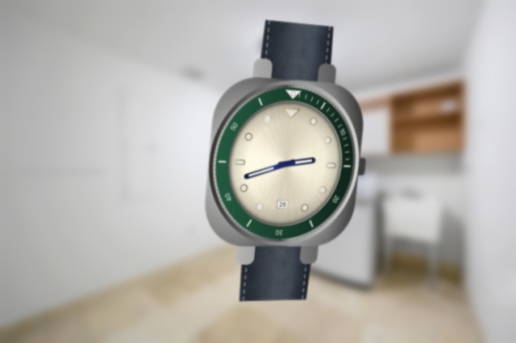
2:42
